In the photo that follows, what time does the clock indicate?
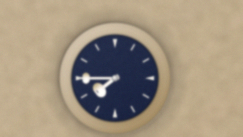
7:45
